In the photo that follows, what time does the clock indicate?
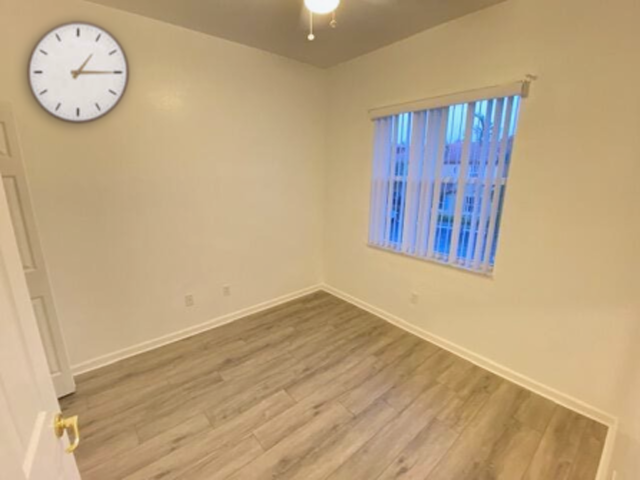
1:15
